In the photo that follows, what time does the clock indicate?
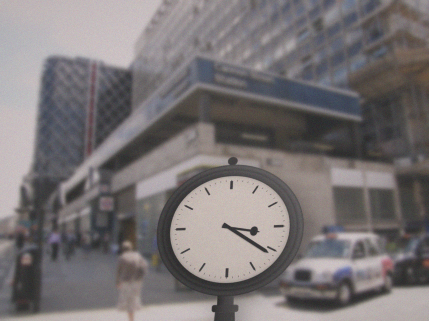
3:21
